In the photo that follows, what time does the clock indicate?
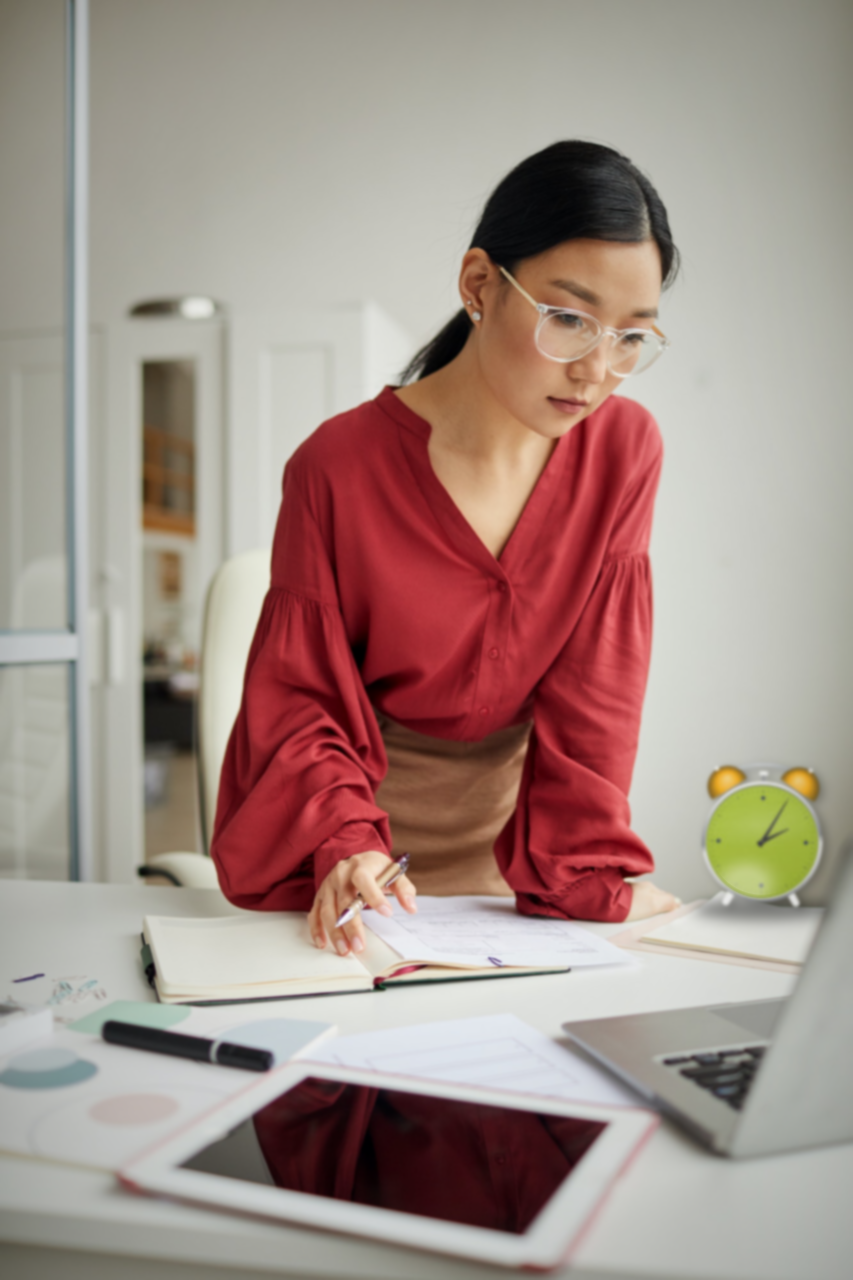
2:05
